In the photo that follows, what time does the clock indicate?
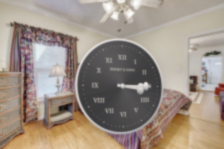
3:15
